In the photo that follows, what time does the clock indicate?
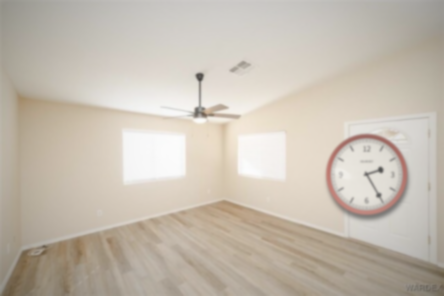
2:25
